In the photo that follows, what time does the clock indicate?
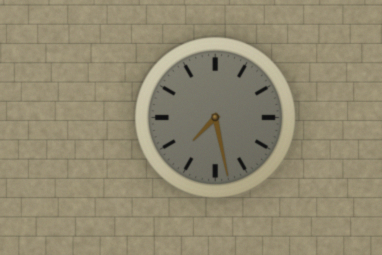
7:28
